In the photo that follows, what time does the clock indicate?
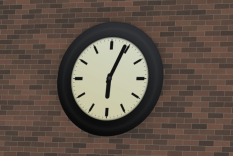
6:04
